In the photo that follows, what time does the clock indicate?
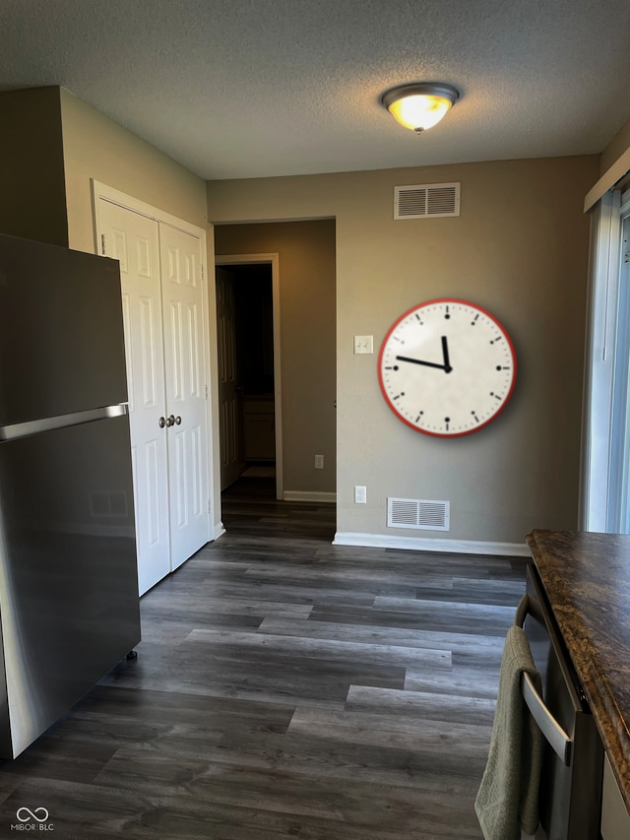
11:47
